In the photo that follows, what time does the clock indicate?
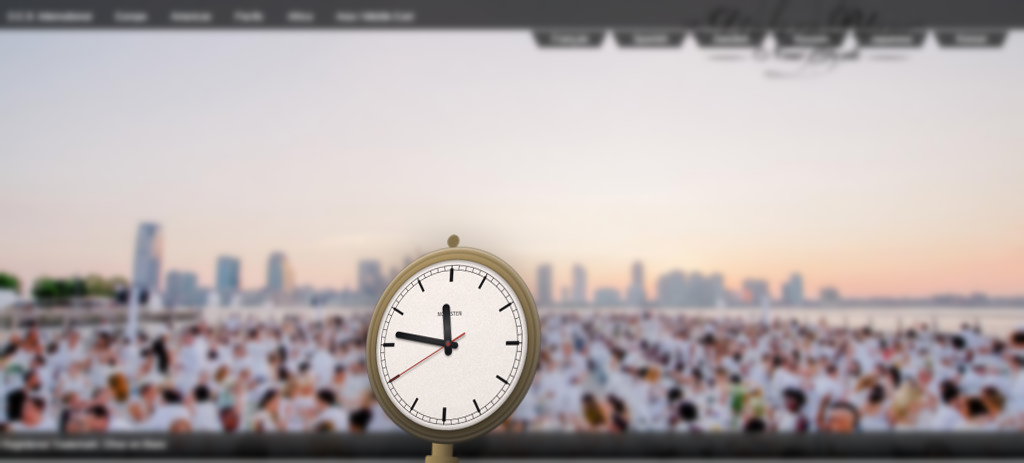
11:46:40
